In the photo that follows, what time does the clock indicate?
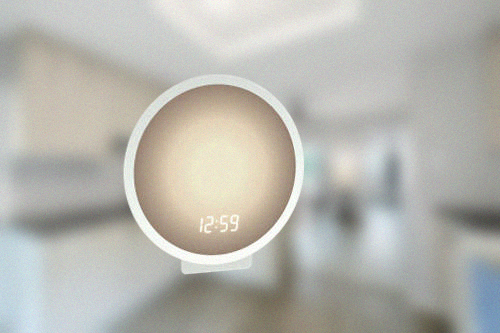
12:59
